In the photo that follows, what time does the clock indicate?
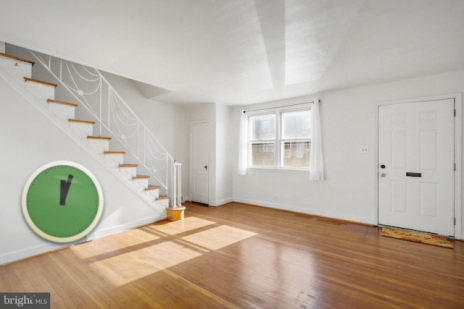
12:03
